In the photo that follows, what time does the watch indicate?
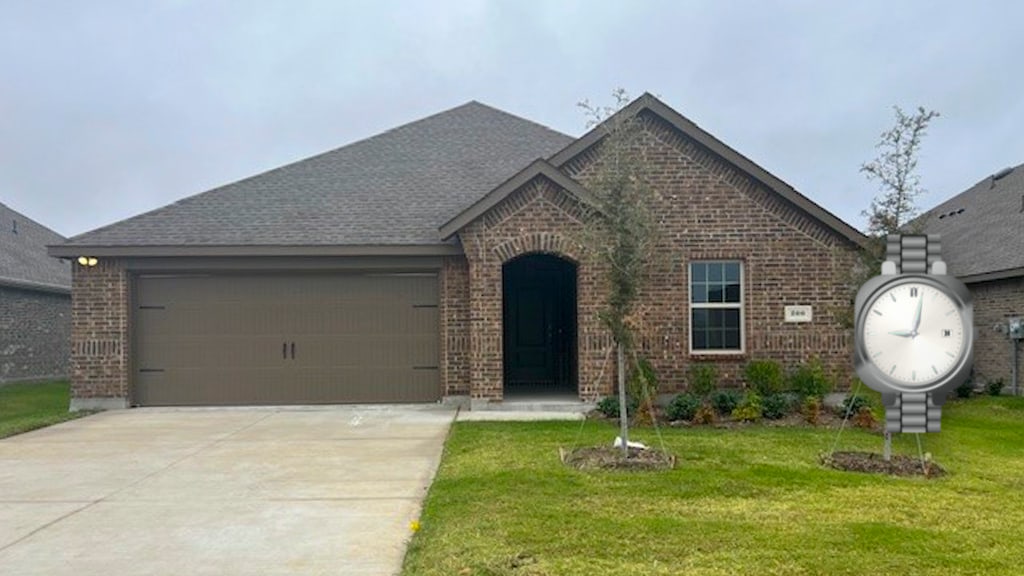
9:02
